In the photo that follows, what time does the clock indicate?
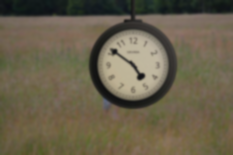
4:51
